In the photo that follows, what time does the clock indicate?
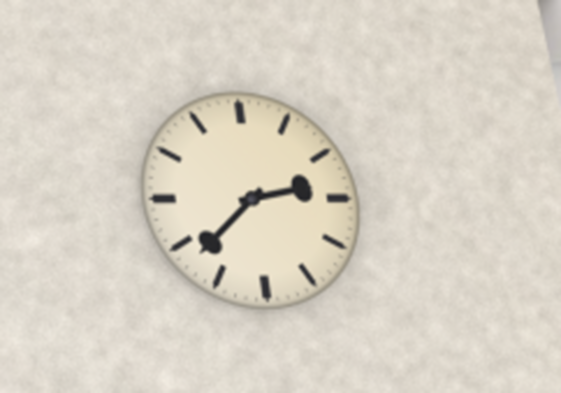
2:38
